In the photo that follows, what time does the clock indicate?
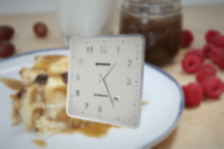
1:25
